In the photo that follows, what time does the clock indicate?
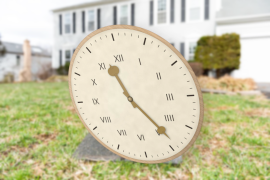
11:24
